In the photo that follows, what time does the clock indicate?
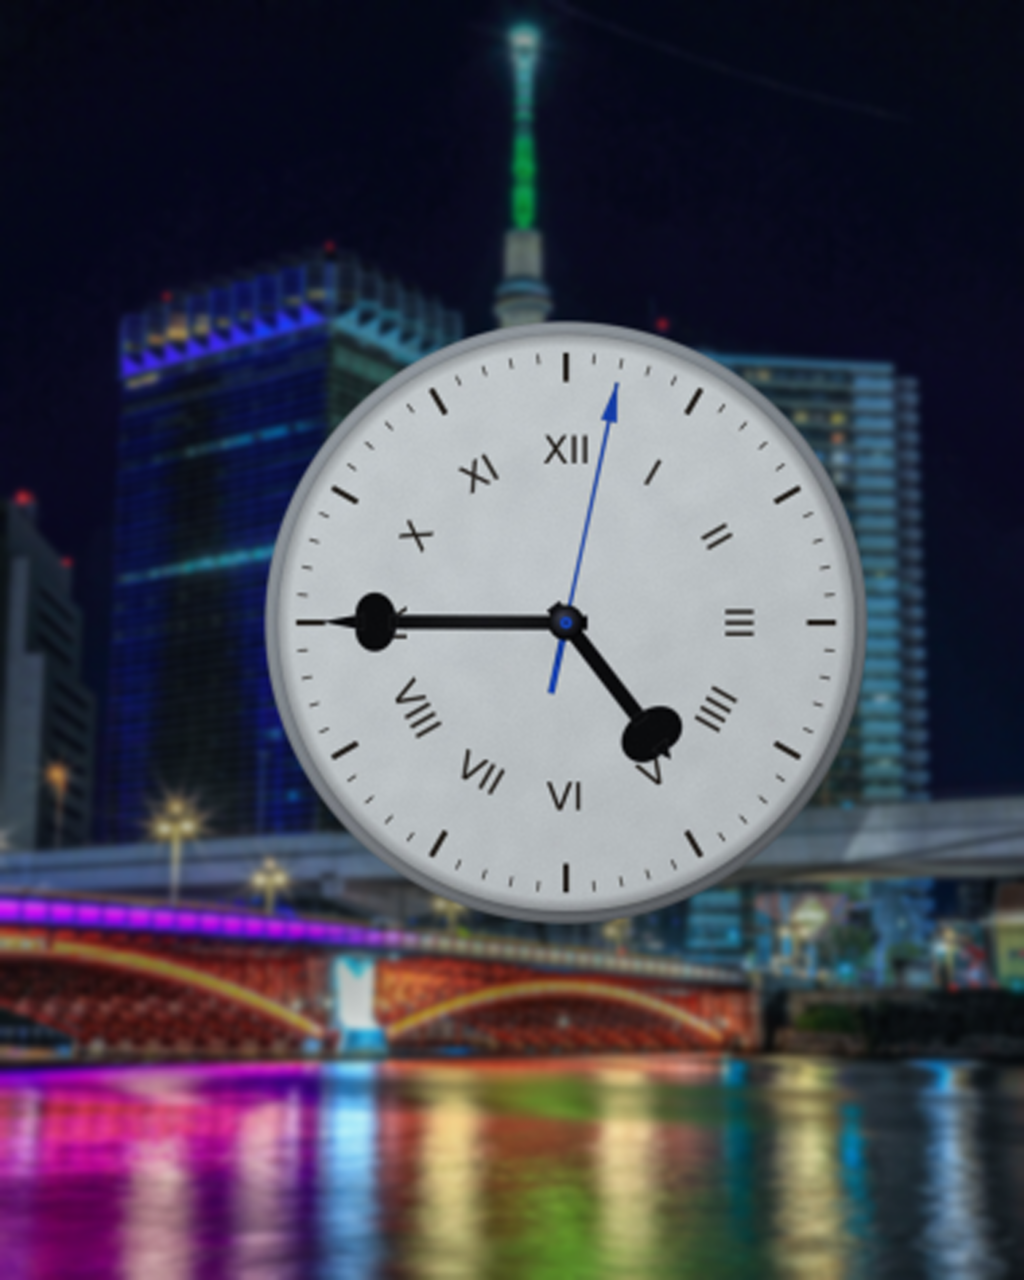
4:45:02
